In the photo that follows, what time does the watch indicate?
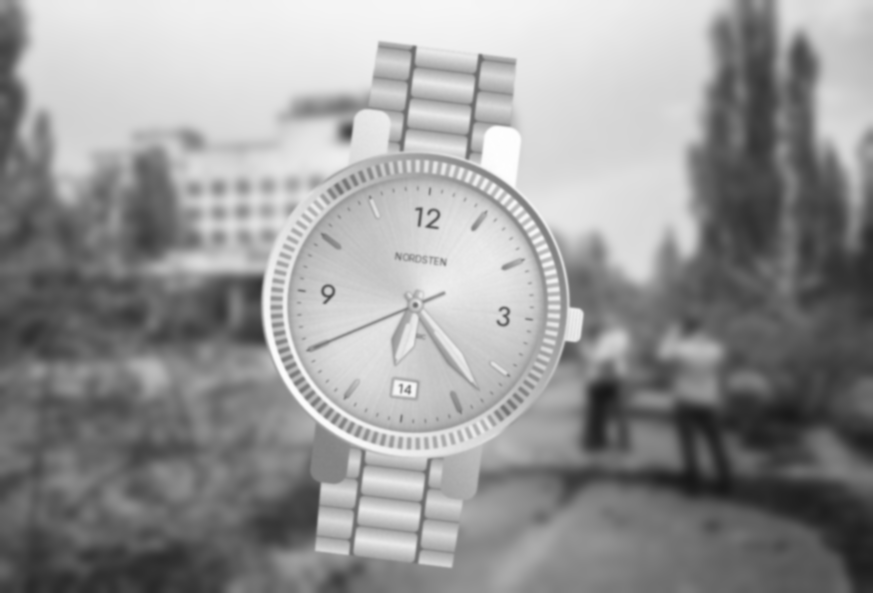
6:22:40
